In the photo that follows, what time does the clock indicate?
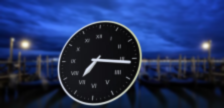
7:16
